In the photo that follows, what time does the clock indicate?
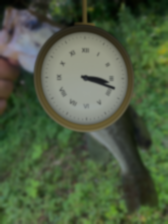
3:18
